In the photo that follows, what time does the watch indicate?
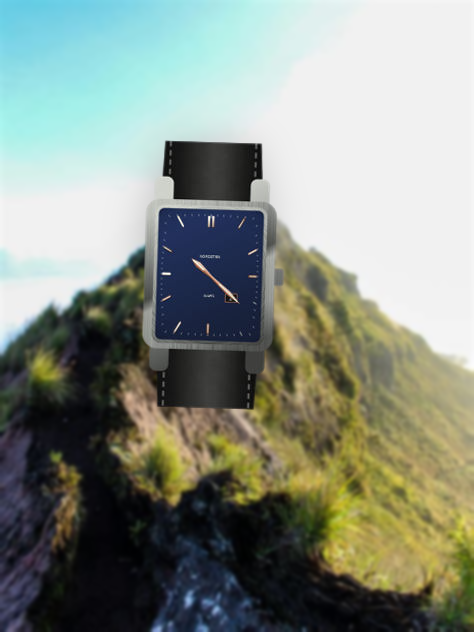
10:22
